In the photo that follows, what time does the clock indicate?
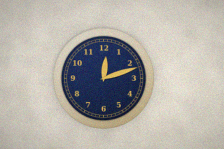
12:12
